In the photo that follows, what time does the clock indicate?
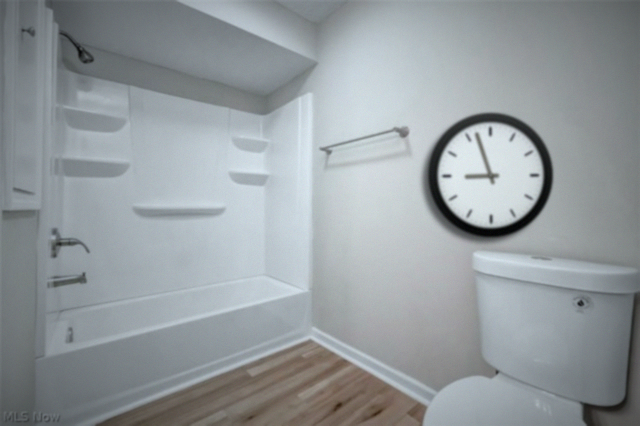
8:57
